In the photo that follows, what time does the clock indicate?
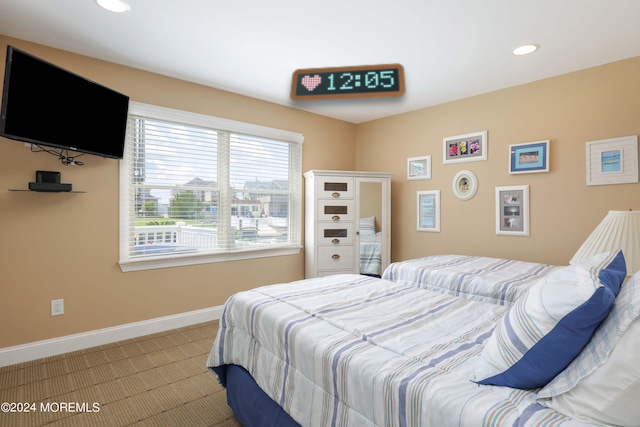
12:05
